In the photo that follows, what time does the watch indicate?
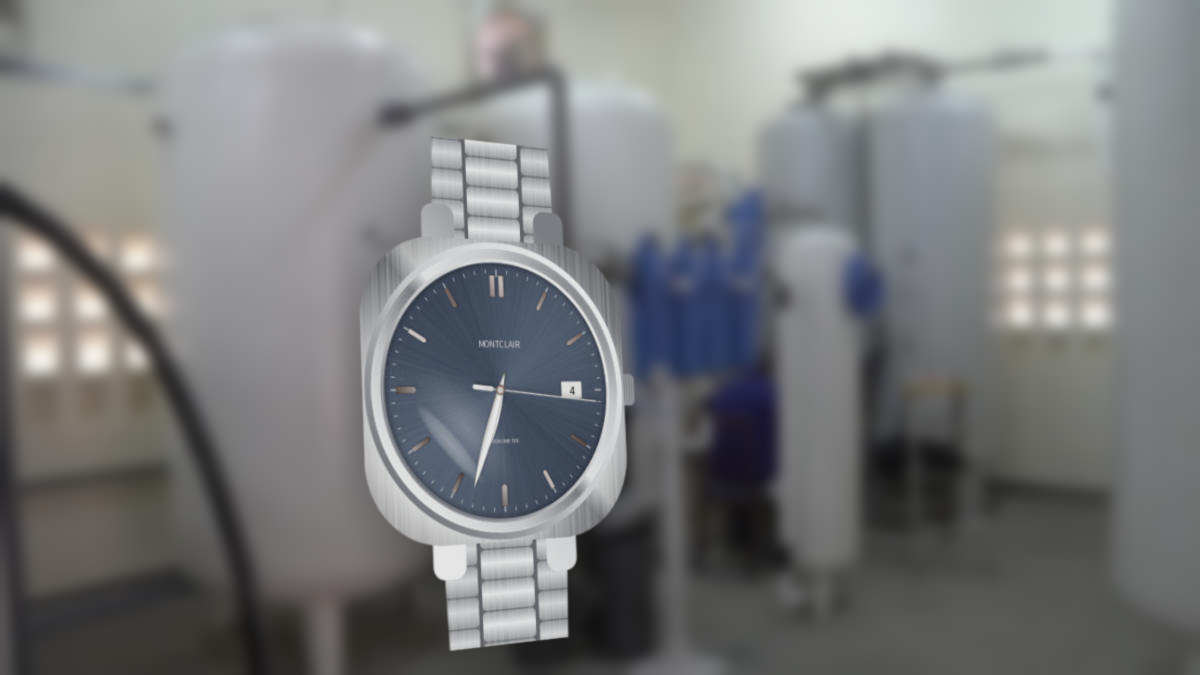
6:33:16
